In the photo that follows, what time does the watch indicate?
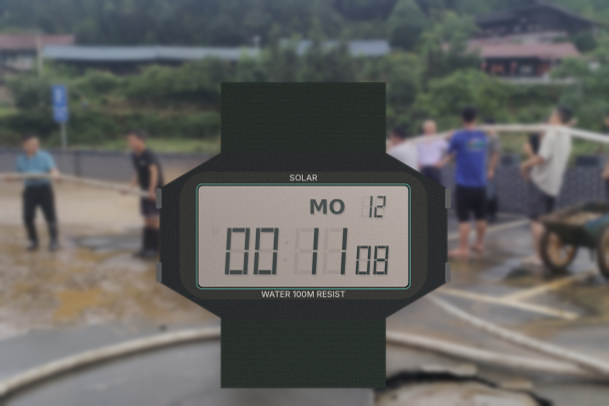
0:11:08
